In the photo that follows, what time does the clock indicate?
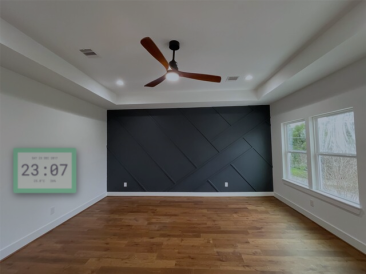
23:07
